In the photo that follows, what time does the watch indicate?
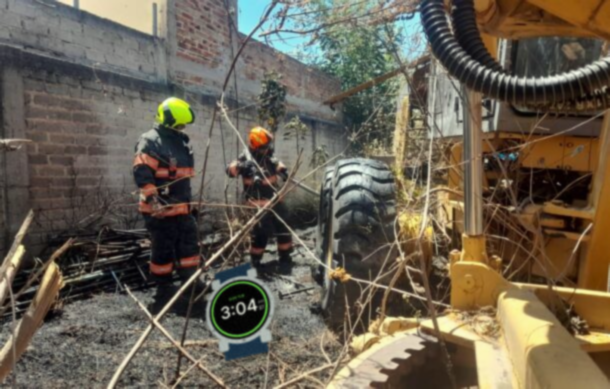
3:04
